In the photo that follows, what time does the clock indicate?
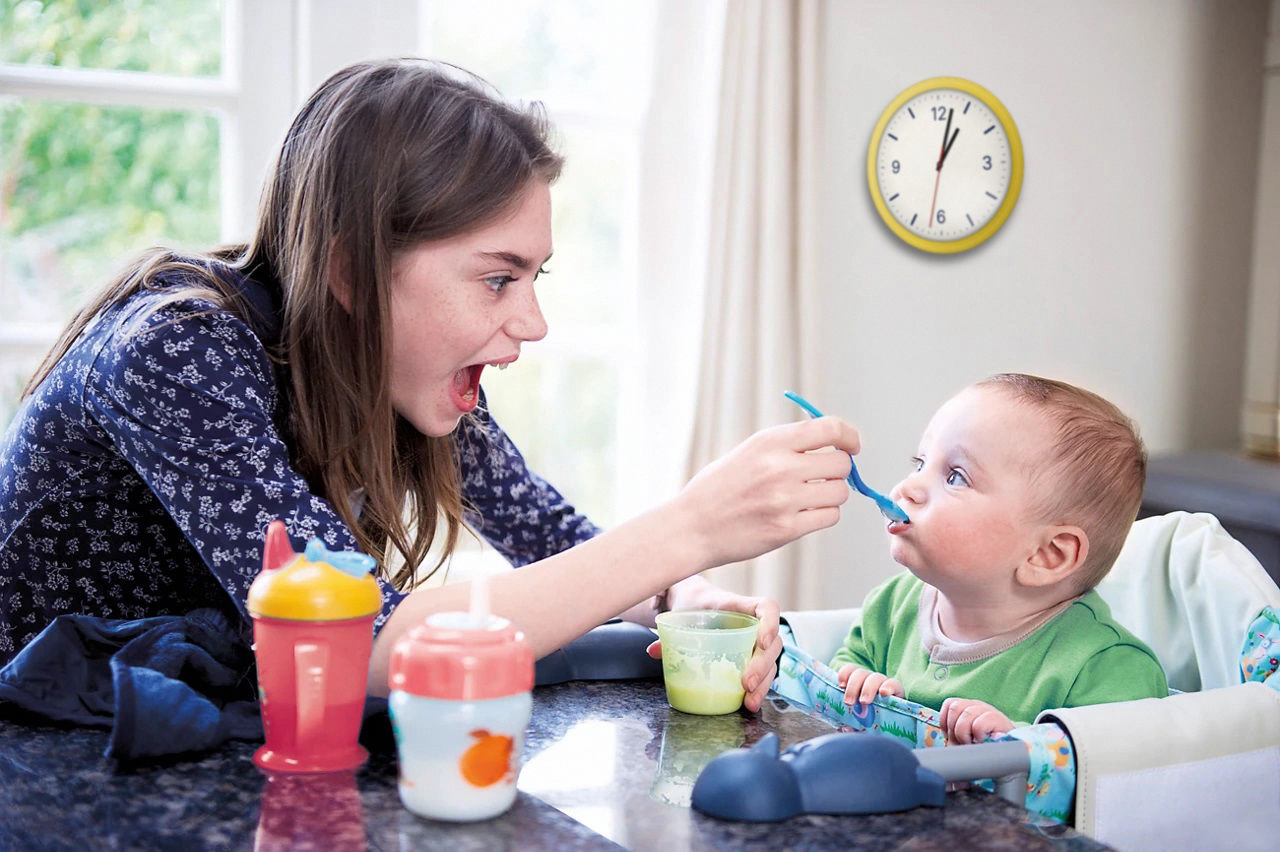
1:02:32
